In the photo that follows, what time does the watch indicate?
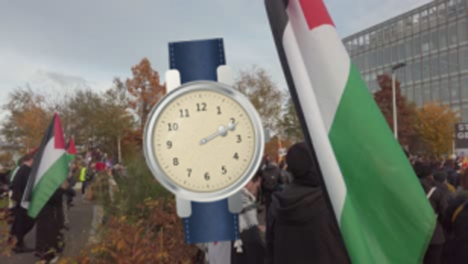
2:11
